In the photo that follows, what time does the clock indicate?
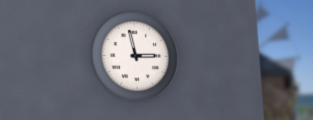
2:58
